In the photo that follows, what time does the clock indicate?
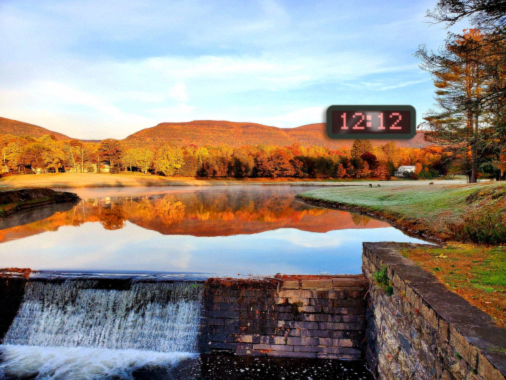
12:12
